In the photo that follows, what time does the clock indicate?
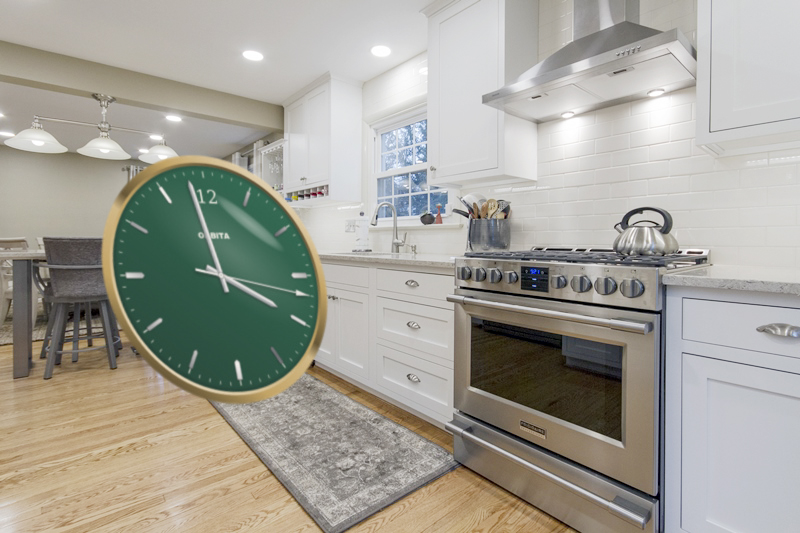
3:58:17
